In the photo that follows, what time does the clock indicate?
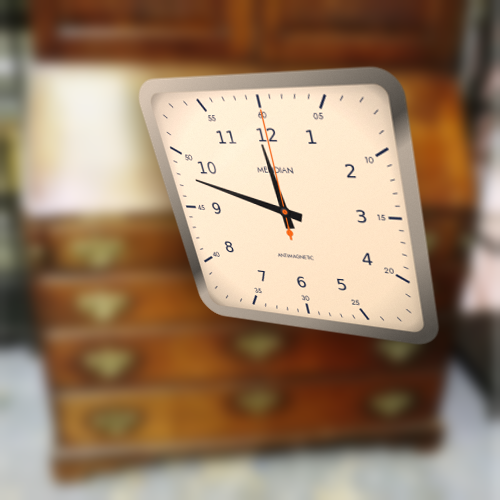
11:48:00
